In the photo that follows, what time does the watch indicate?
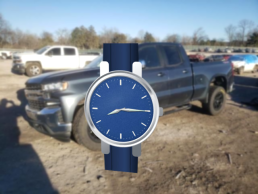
8:15
